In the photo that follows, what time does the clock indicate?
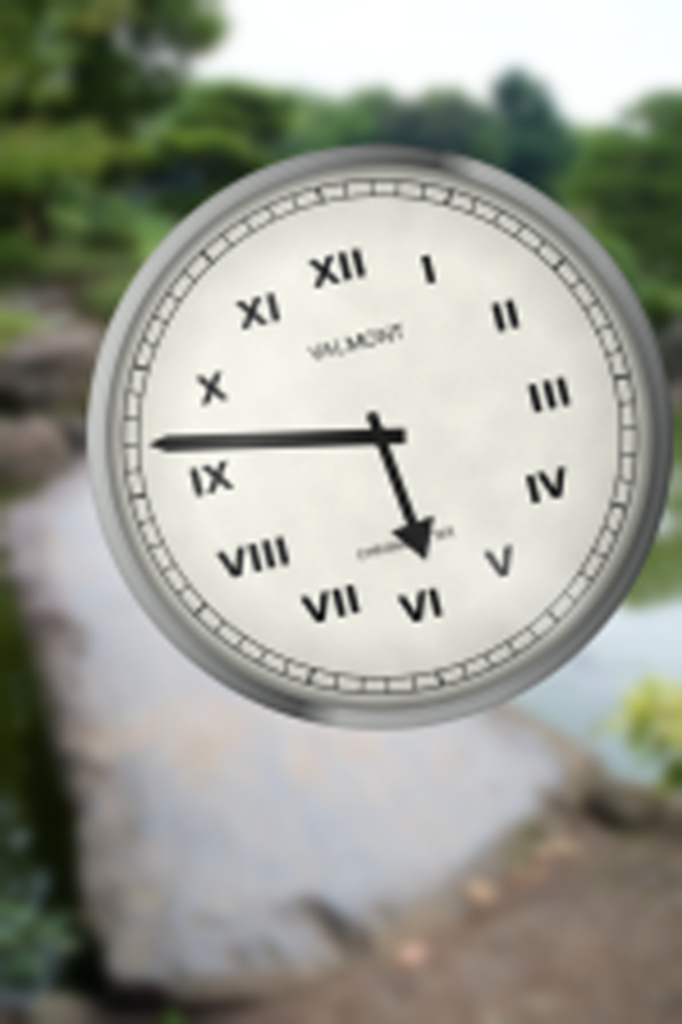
5:47
